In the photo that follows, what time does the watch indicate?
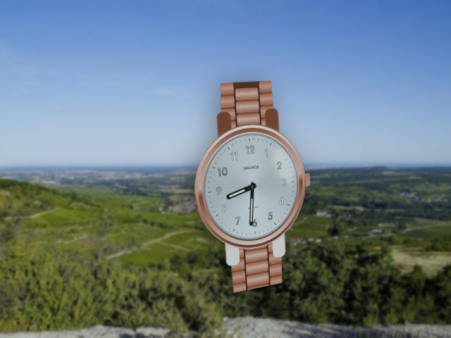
8:31
